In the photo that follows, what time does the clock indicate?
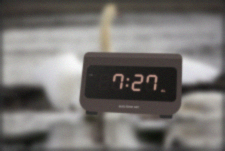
7:27
